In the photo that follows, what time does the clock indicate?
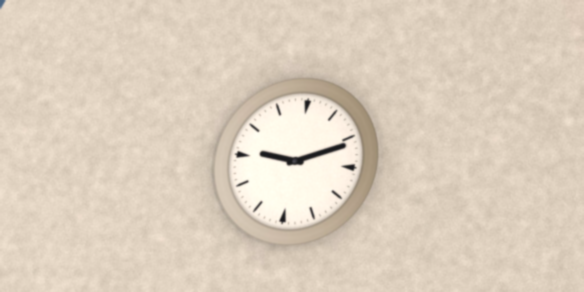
9:11
